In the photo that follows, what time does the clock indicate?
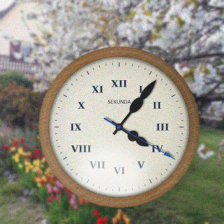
4:06:20
